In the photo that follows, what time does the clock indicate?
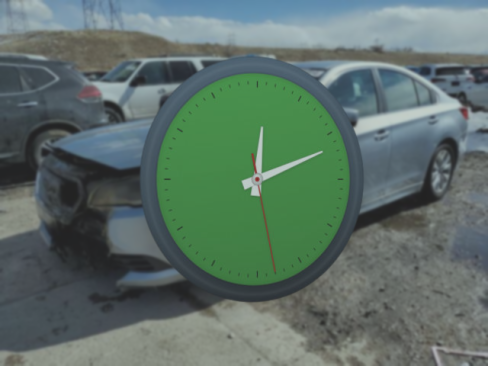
12:11:28
